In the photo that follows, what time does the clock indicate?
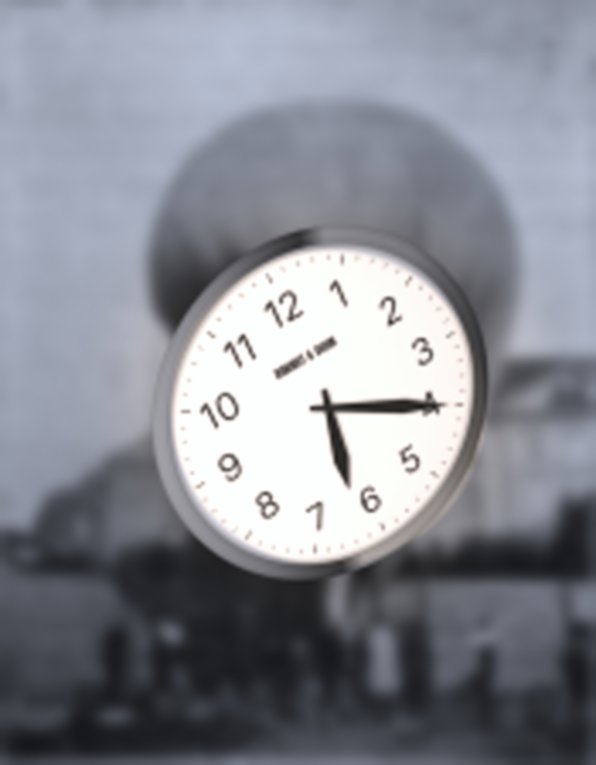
6:20
